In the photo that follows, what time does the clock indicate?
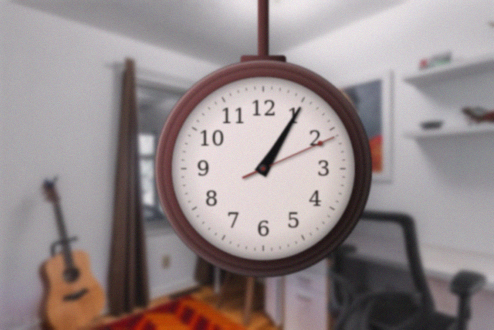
1:05:11
